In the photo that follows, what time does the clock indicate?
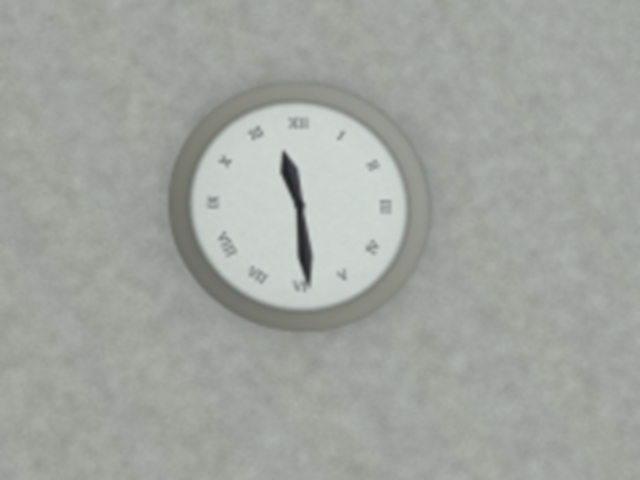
11:29
